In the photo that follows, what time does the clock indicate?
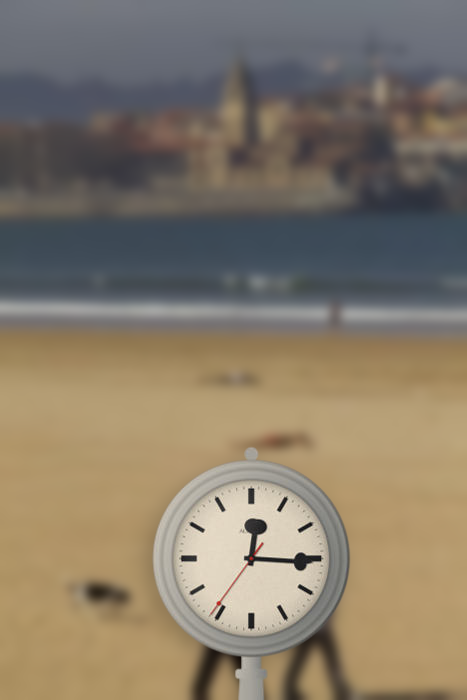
12:15:36
